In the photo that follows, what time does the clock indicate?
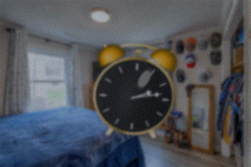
2:13
